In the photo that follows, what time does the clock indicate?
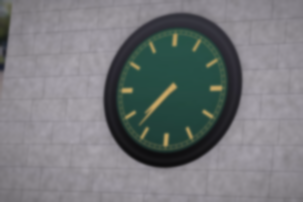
7:37
